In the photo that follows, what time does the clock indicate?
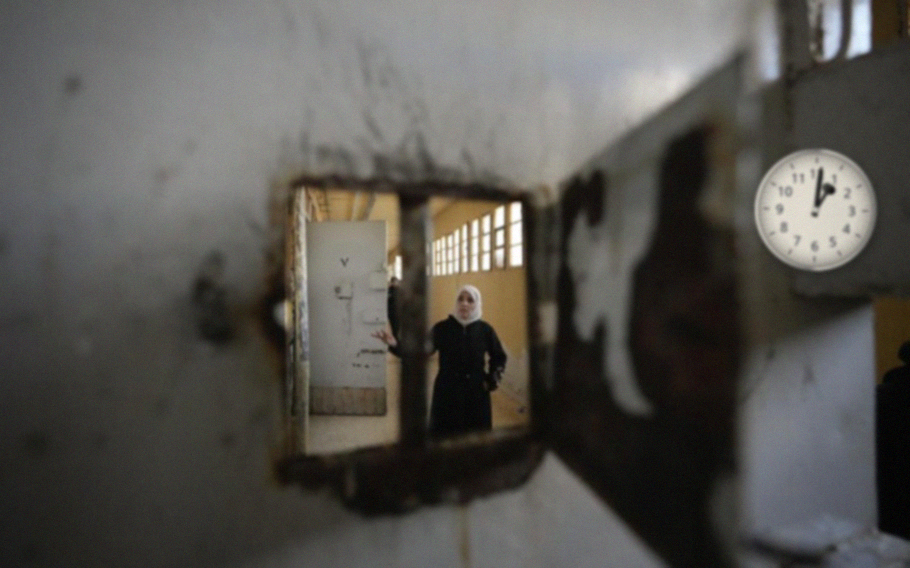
1:01
